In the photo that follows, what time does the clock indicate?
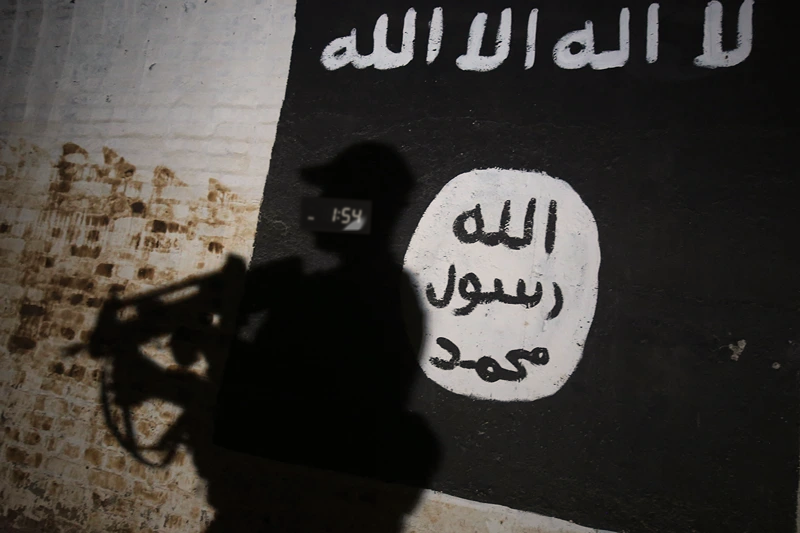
1:54
